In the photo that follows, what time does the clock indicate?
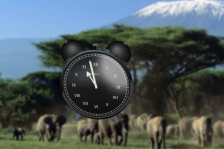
10:58
